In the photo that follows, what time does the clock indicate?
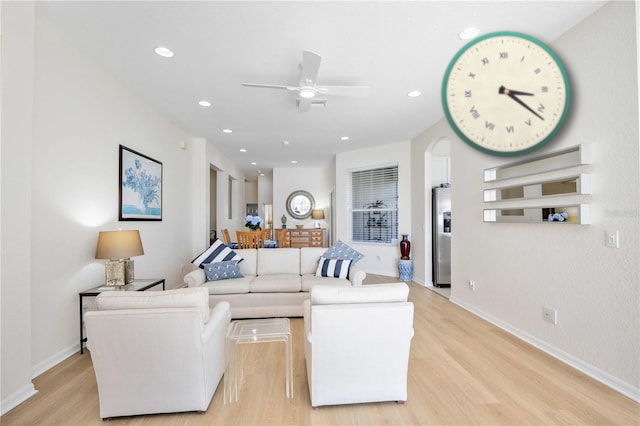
3:22
